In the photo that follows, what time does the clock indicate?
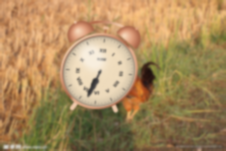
6:33
